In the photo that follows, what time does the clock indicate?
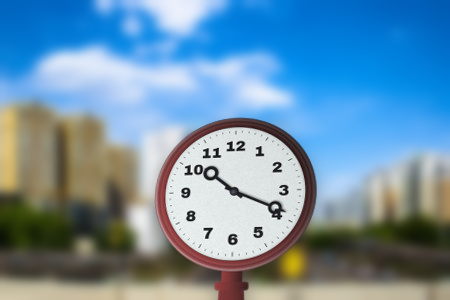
10:19
